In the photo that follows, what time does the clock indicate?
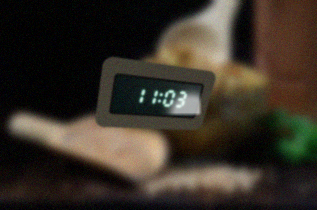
11:03
